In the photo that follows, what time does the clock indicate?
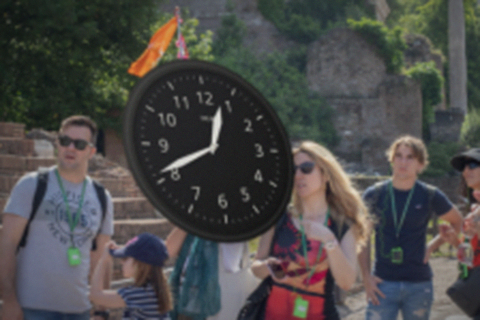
12:41
